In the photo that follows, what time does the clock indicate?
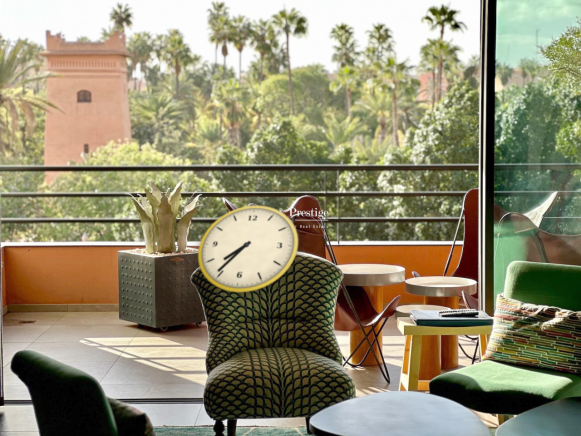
7:36
